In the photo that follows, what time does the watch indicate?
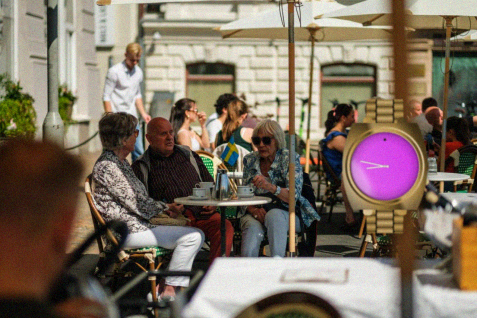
8:47
